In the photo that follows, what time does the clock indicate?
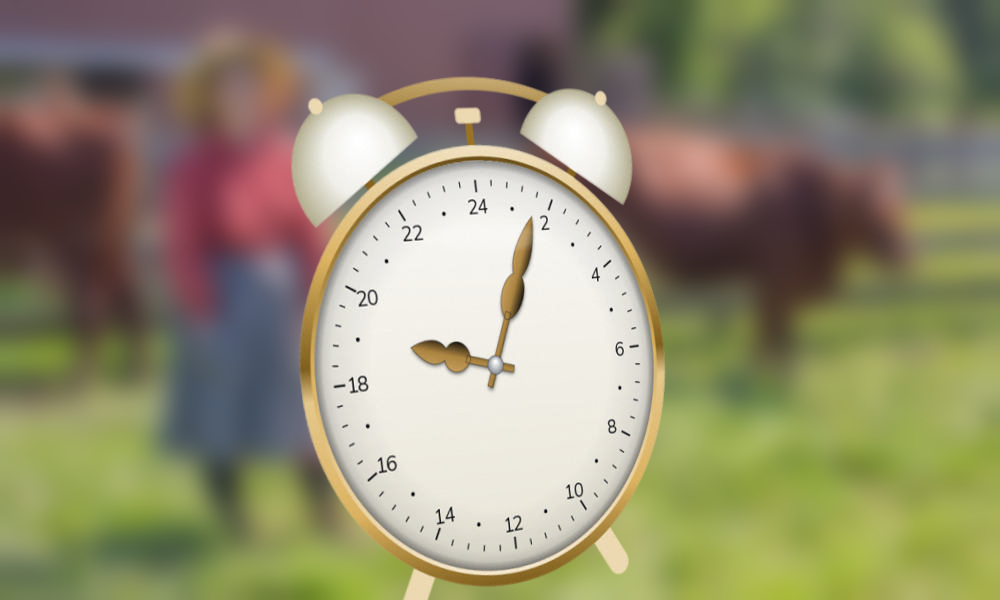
19:04
